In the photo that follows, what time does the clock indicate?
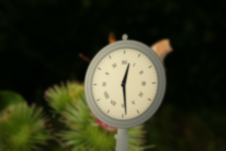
12:29
